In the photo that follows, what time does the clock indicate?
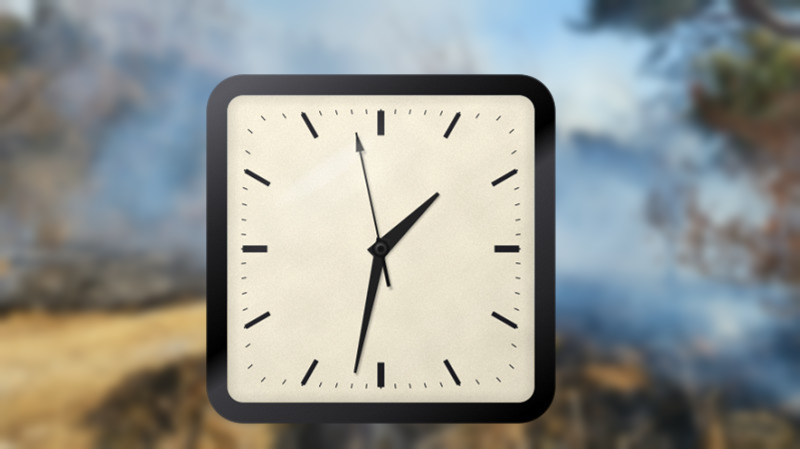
1:31:58
